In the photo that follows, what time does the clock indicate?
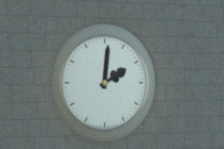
2:01
